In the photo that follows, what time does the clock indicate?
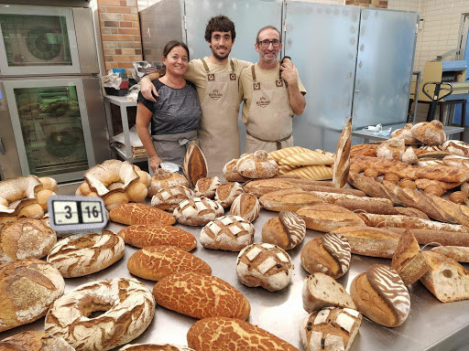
3:16
